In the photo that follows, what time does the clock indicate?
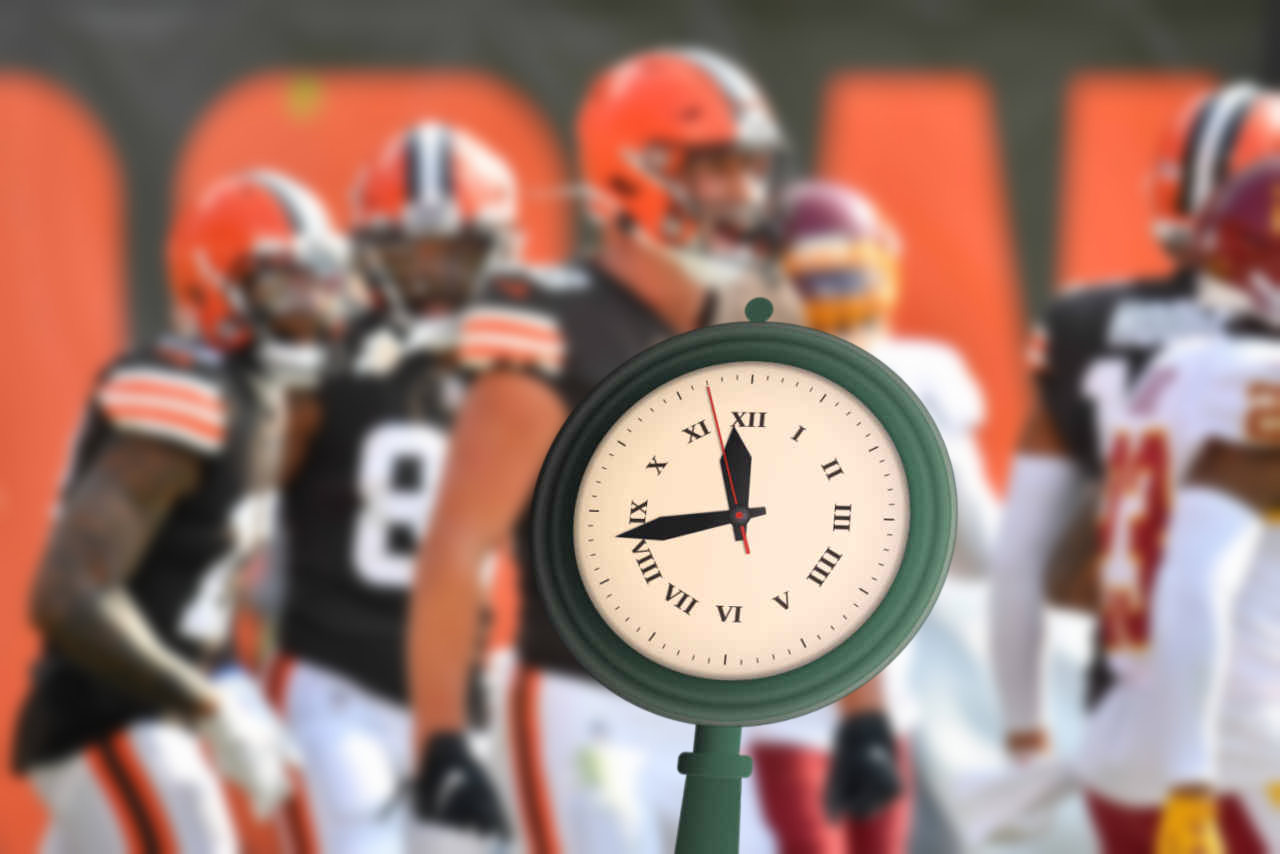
11:42:57
